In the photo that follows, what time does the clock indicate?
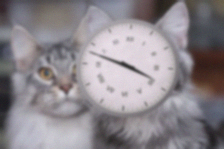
3:48
